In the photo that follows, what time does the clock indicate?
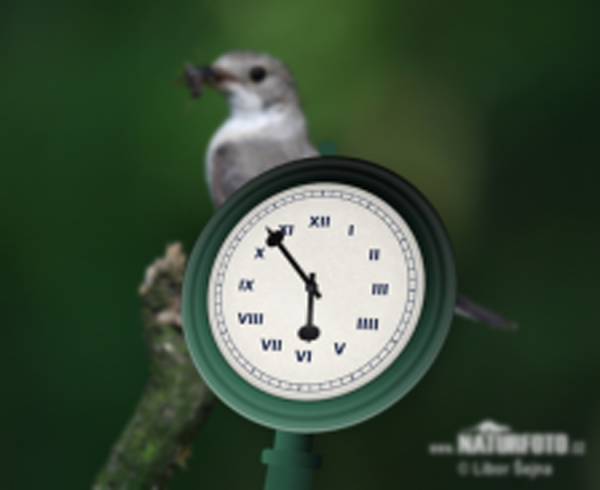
5:53
